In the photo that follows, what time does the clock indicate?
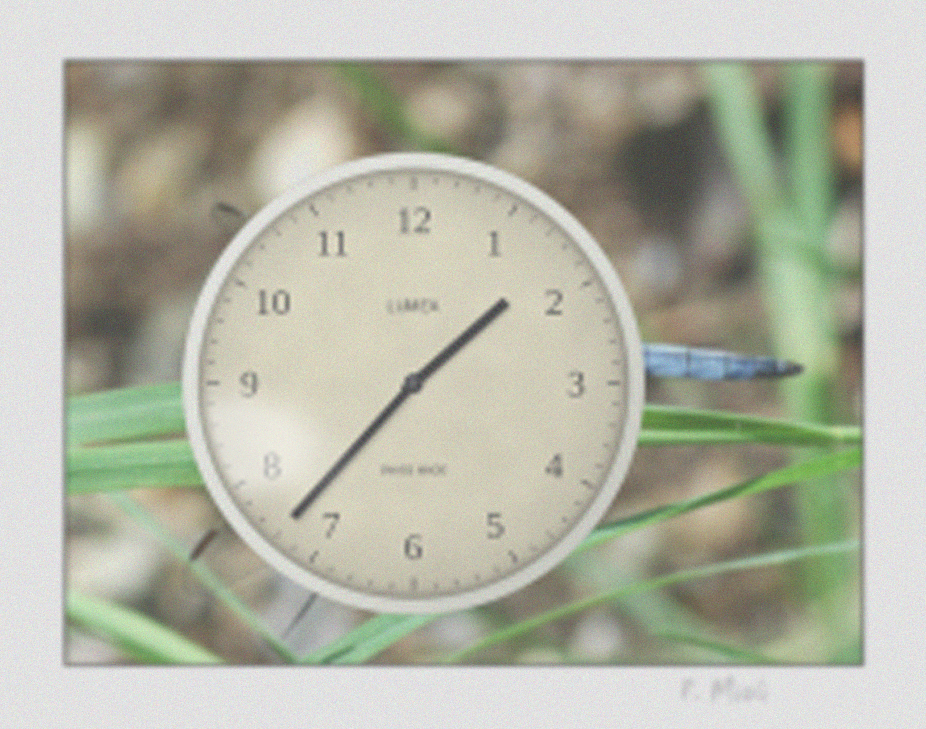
1:37
